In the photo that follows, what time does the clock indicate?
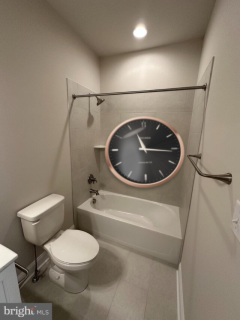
11:16
